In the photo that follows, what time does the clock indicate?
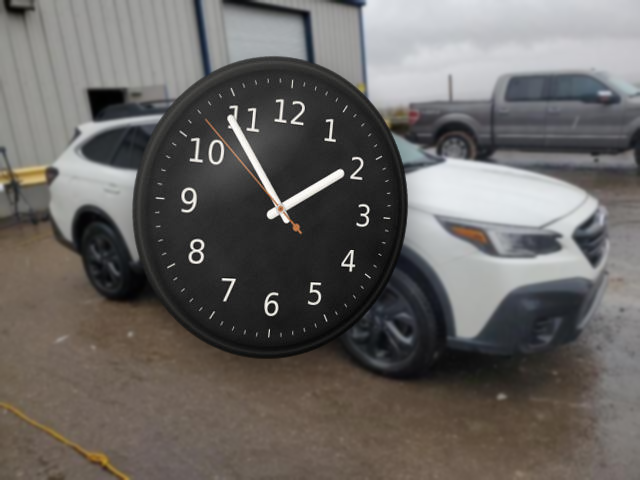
1:53:52
